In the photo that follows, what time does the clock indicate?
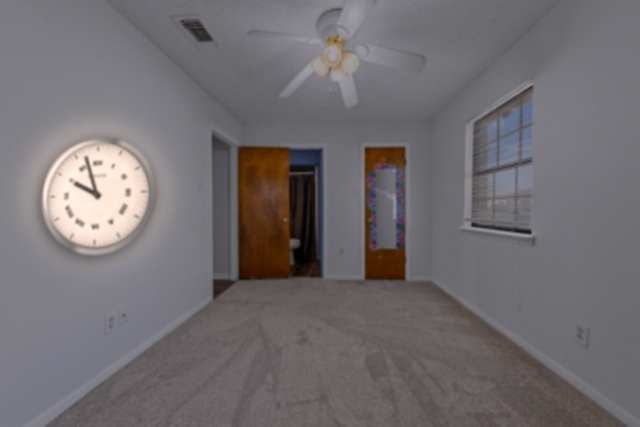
9:57
